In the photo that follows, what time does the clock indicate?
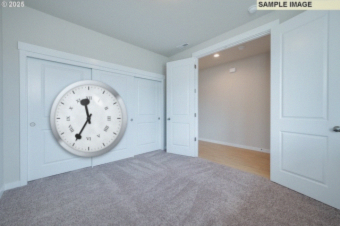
11:35
